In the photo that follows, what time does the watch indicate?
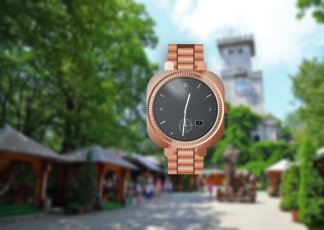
12:31
